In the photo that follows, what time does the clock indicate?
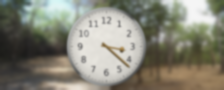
3:22
